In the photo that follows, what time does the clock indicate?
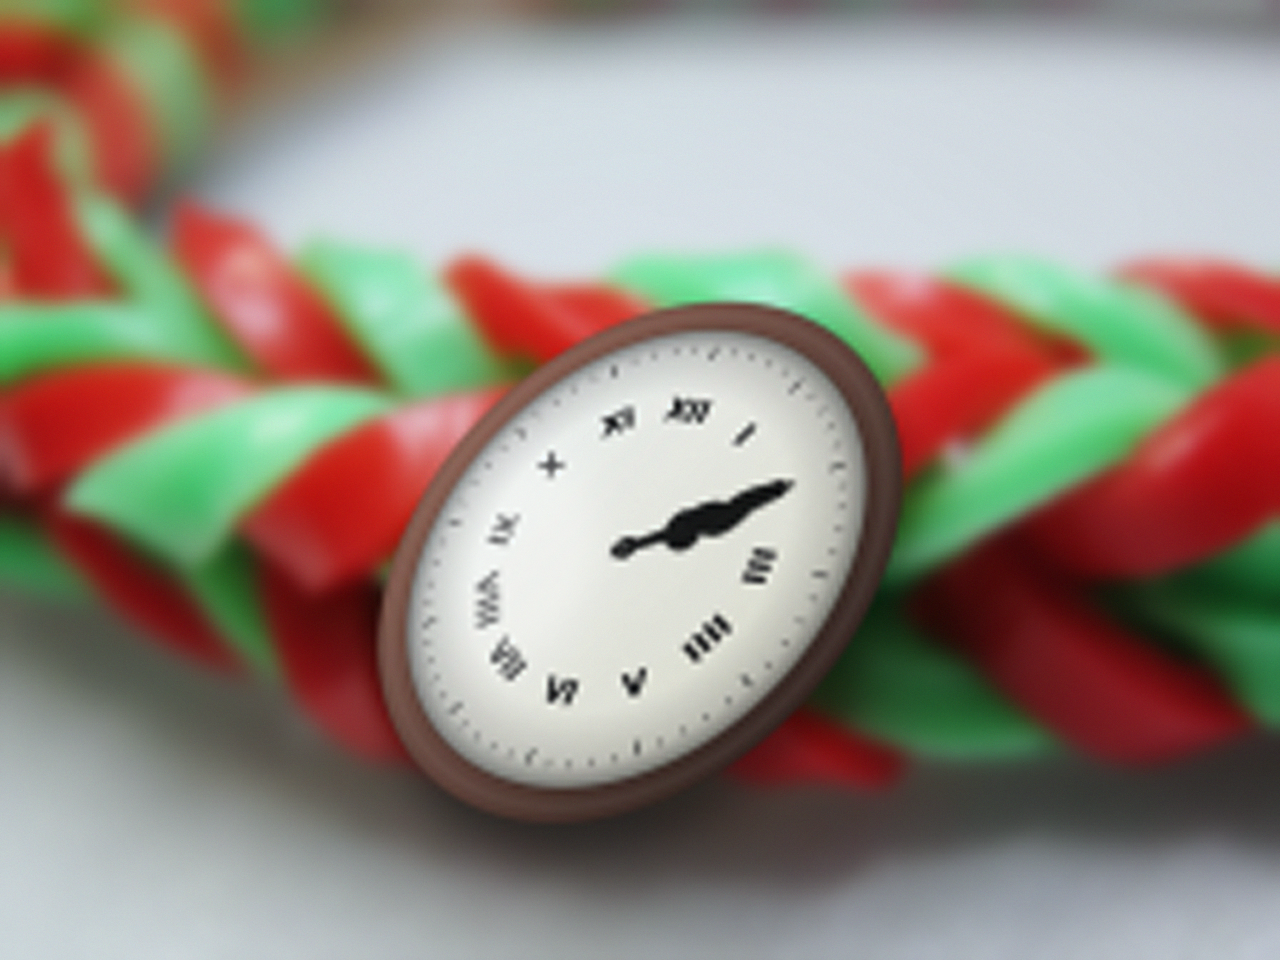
2:10
